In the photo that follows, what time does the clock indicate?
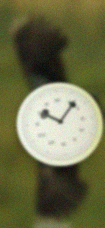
10:07
